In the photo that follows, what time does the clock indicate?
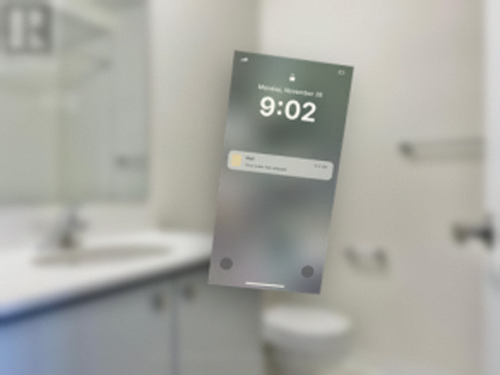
9:02
